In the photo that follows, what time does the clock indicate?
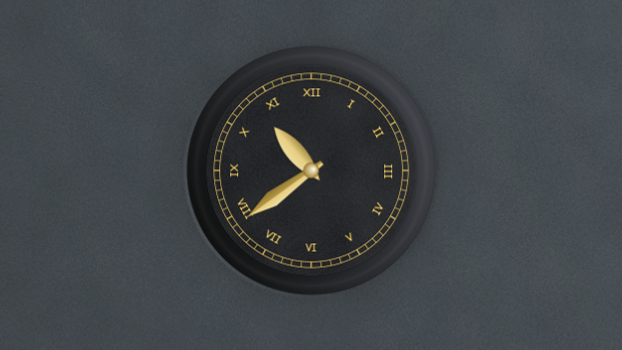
10:39
